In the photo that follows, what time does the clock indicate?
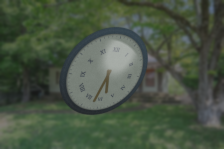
5:32
